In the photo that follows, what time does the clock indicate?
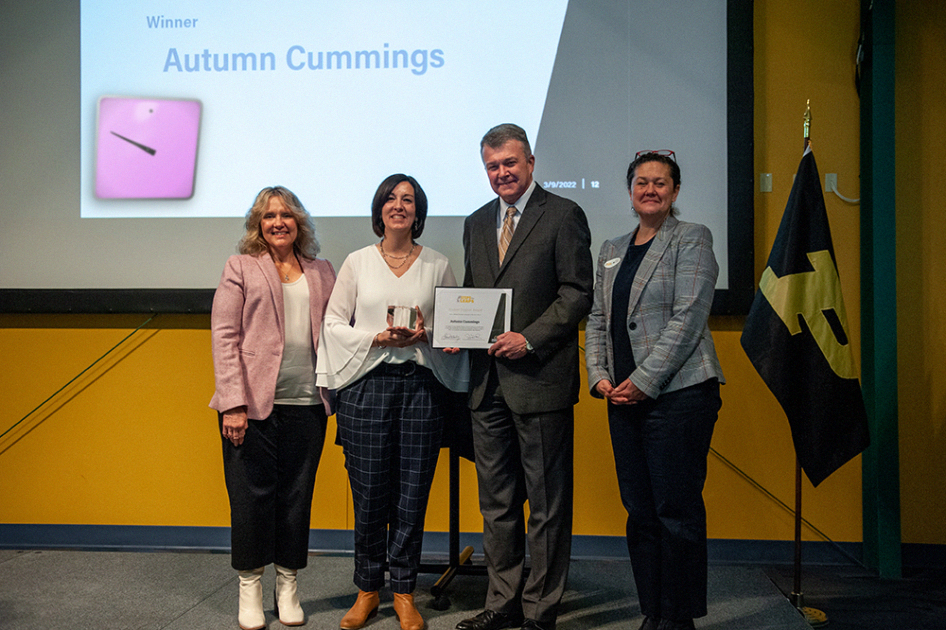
9:49
